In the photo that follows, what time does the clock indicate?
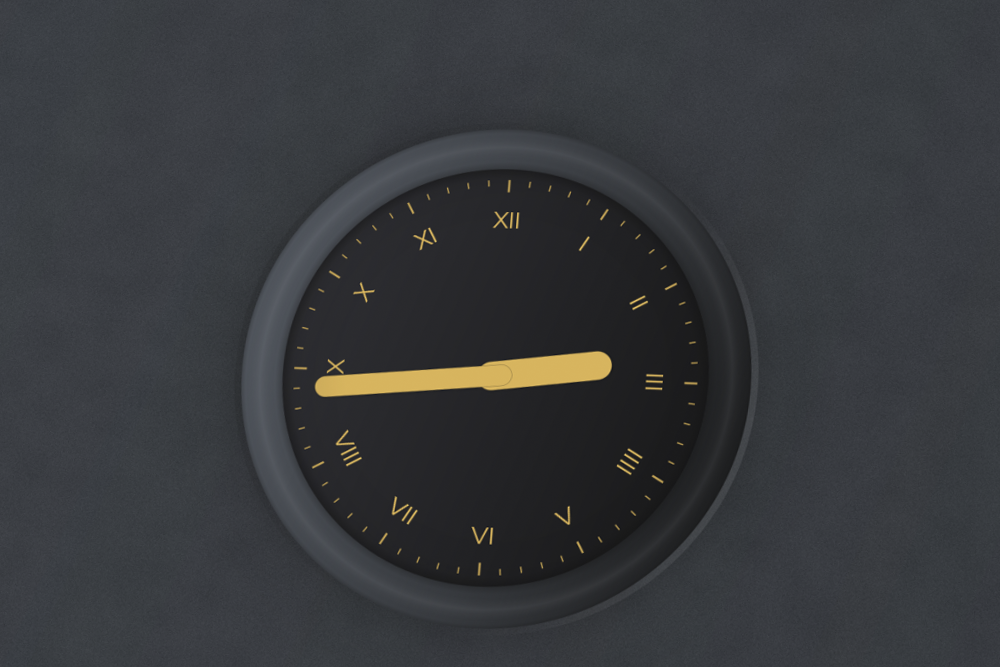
2:44
